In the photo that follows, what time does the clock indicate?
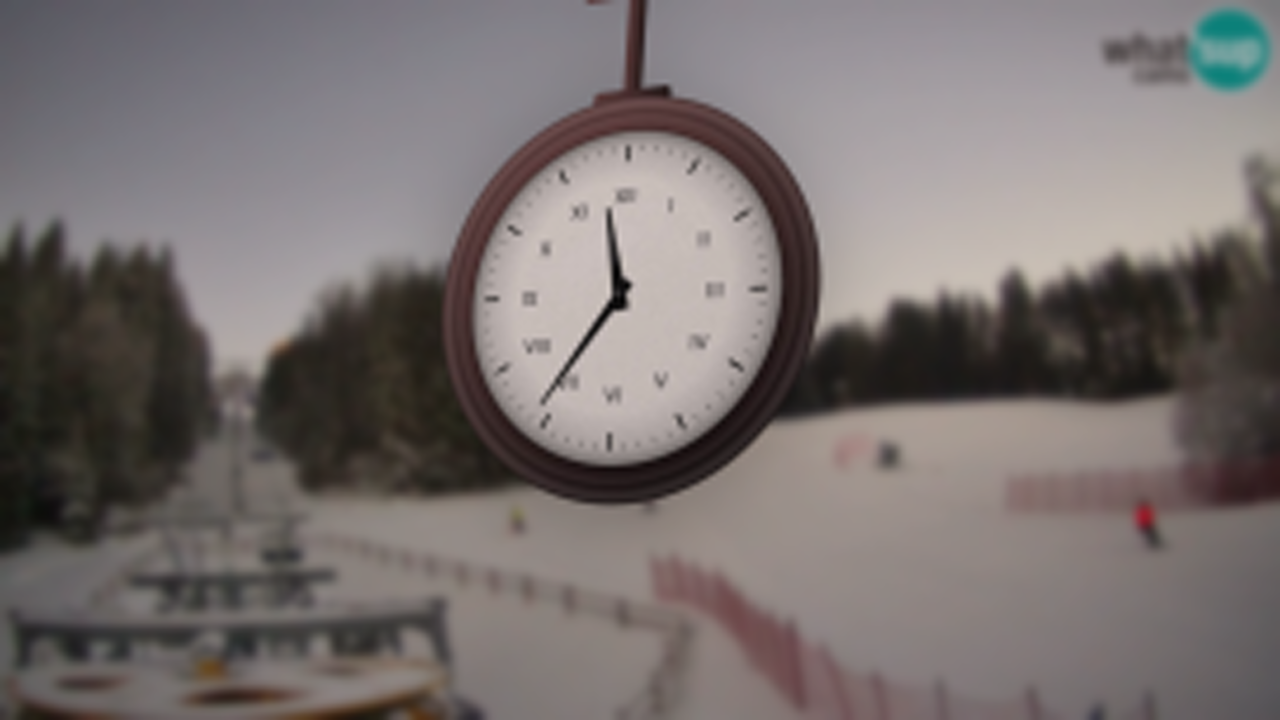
11:36
